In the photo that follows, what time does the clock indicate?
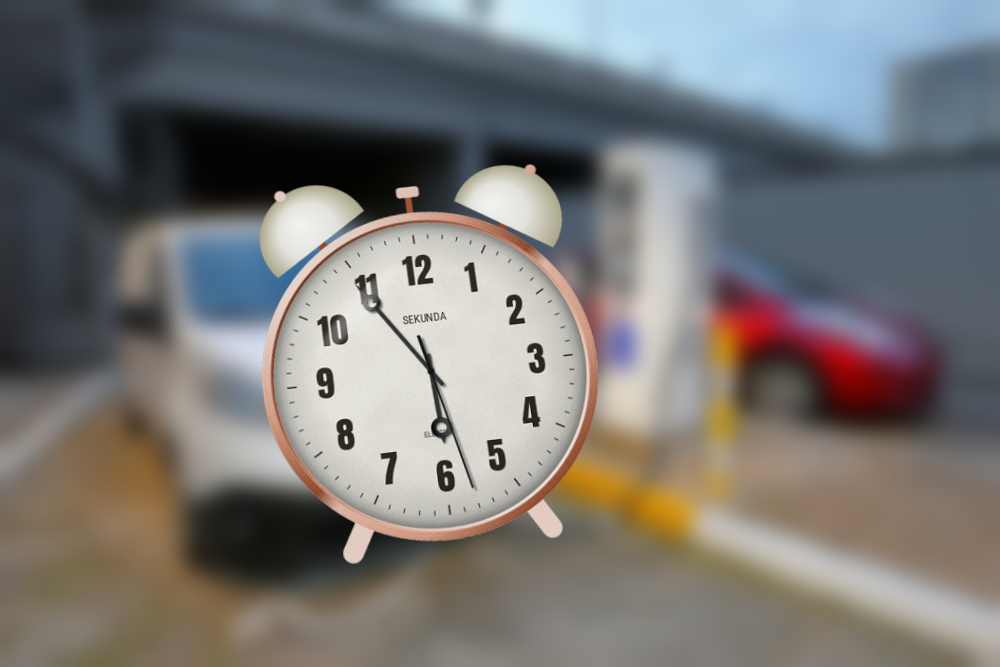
5:54:28
